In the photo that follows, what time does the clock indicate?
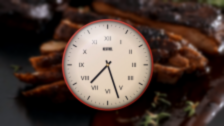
7:27
